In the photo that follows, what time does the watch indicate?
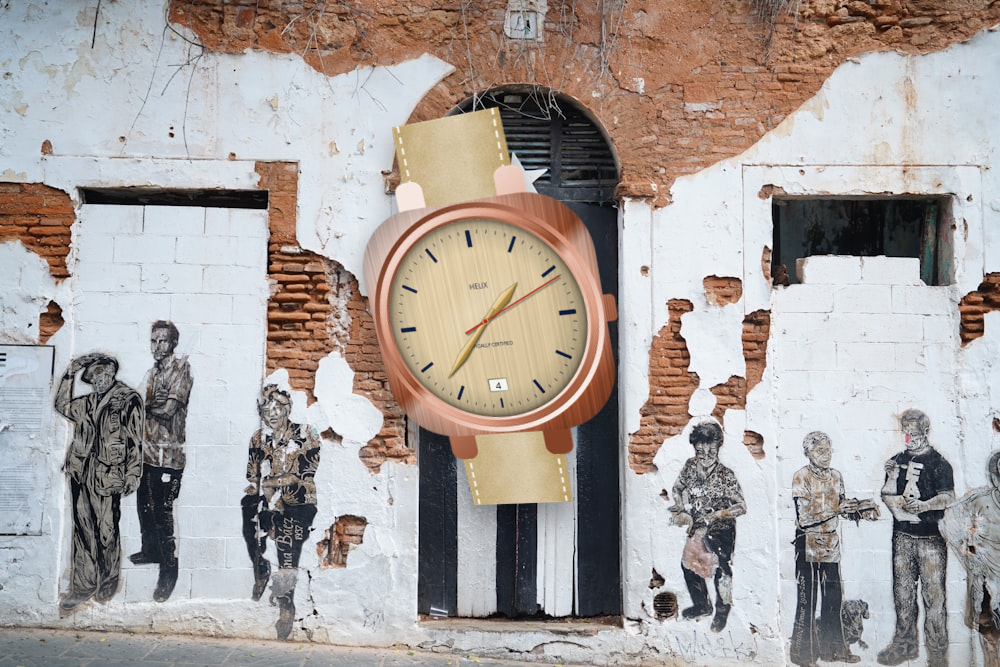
1:37:11
